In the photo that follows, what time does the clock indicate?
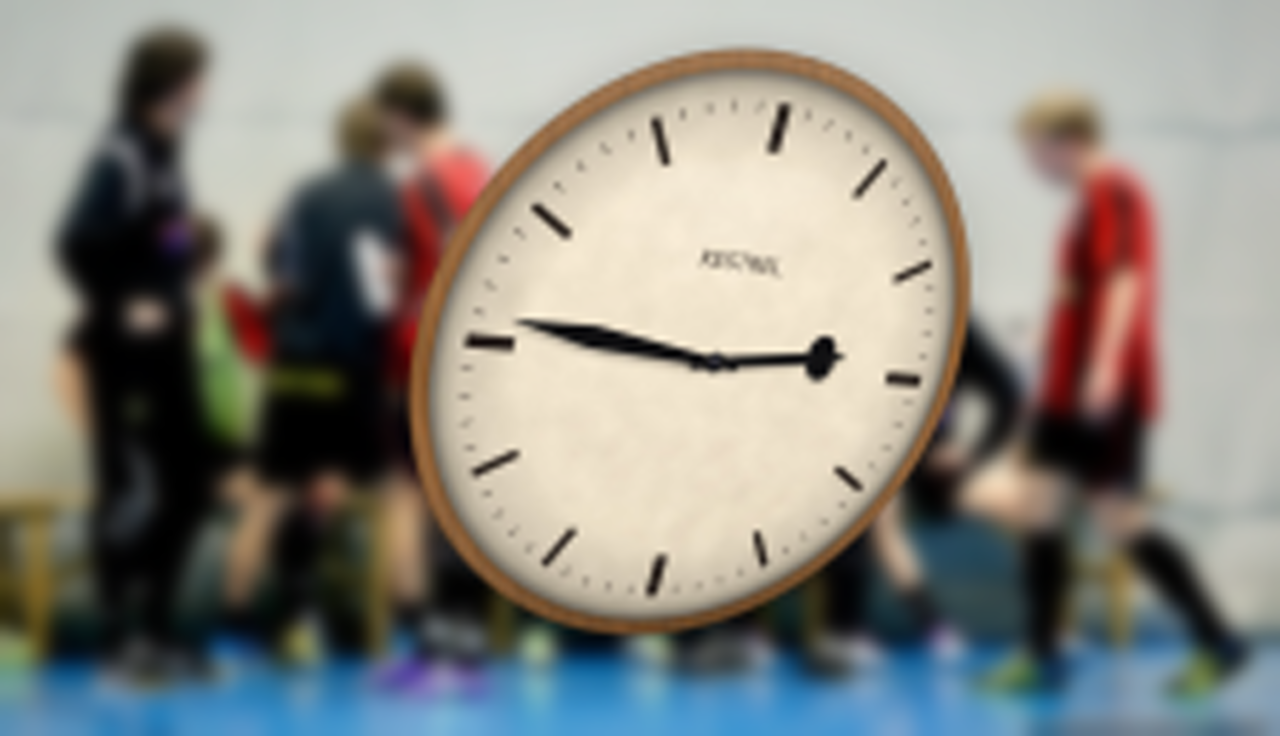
2:46
